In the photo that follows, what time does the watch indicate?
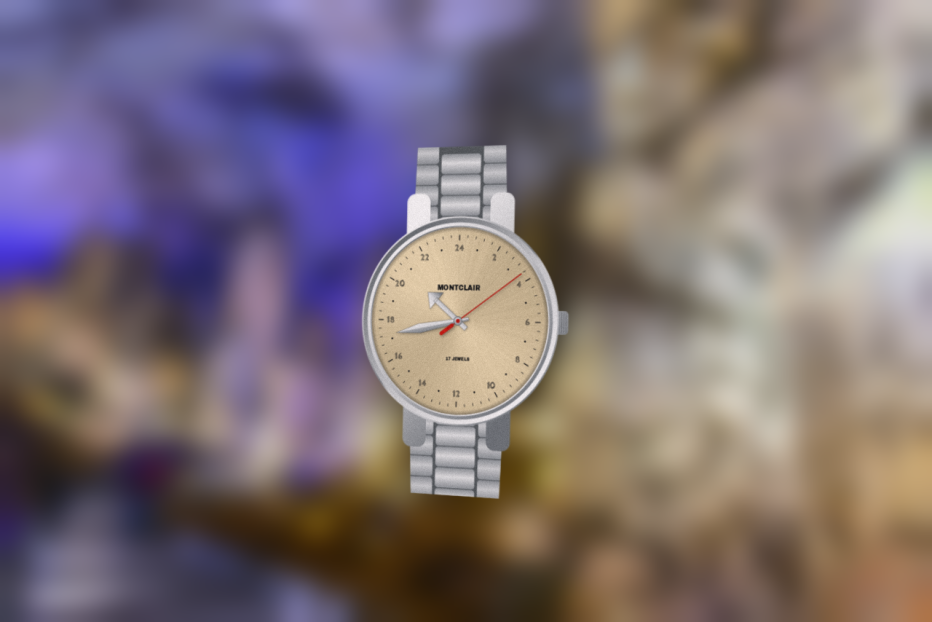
20:43:09
